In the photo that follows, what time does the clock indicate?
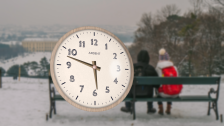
5:48
